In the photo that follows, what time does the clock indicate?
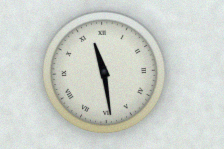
11:29
